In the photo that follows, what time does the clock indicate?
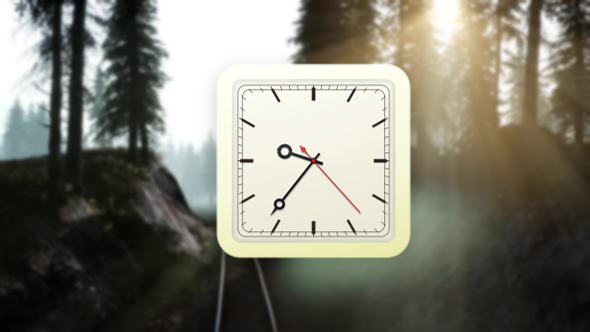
9:36:23
